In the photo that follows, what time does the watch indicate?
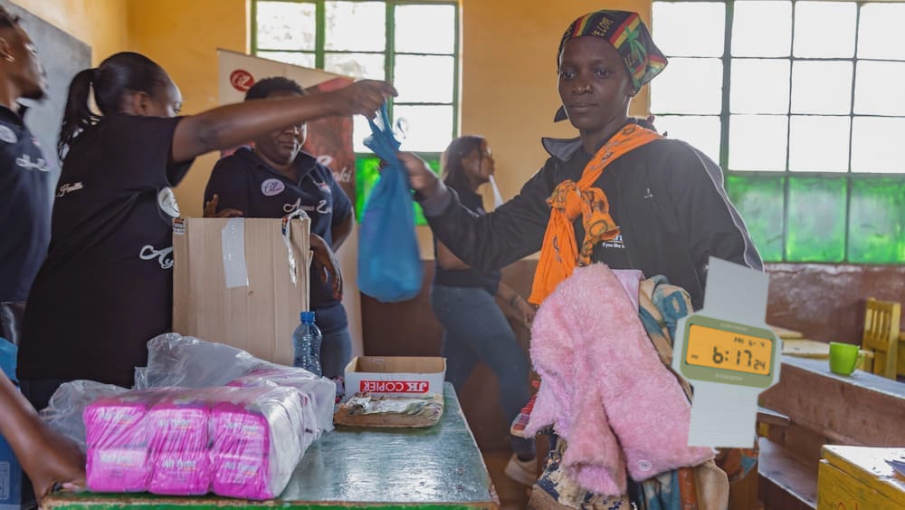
6:17
